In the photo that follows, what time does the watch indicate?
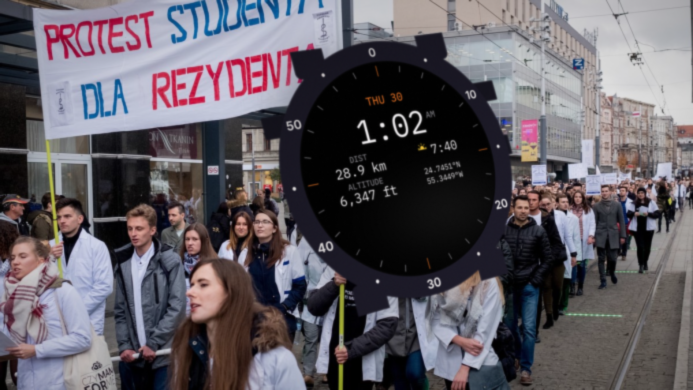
1:02
